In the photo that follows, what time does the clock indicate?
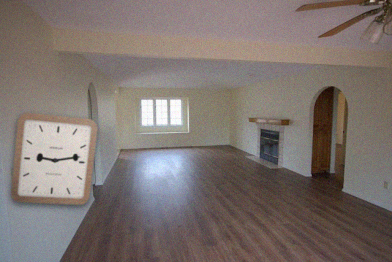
9:13
